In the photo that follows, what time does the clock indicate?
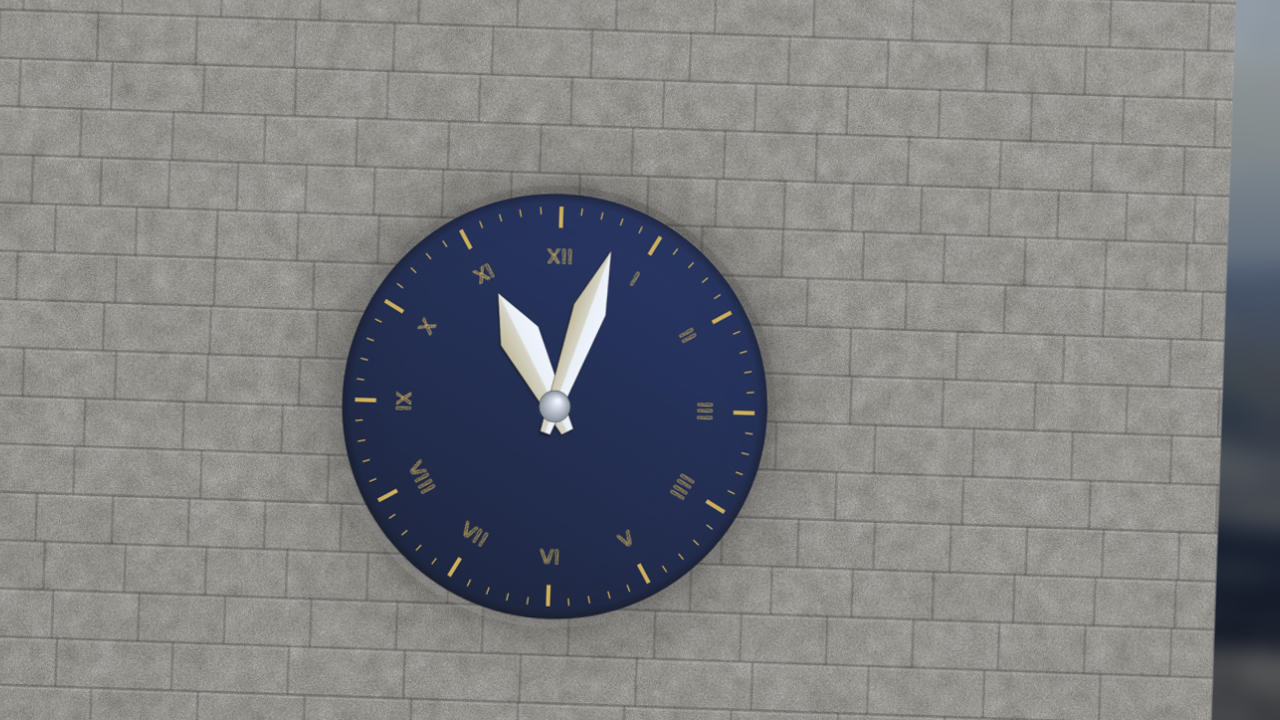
11:03
